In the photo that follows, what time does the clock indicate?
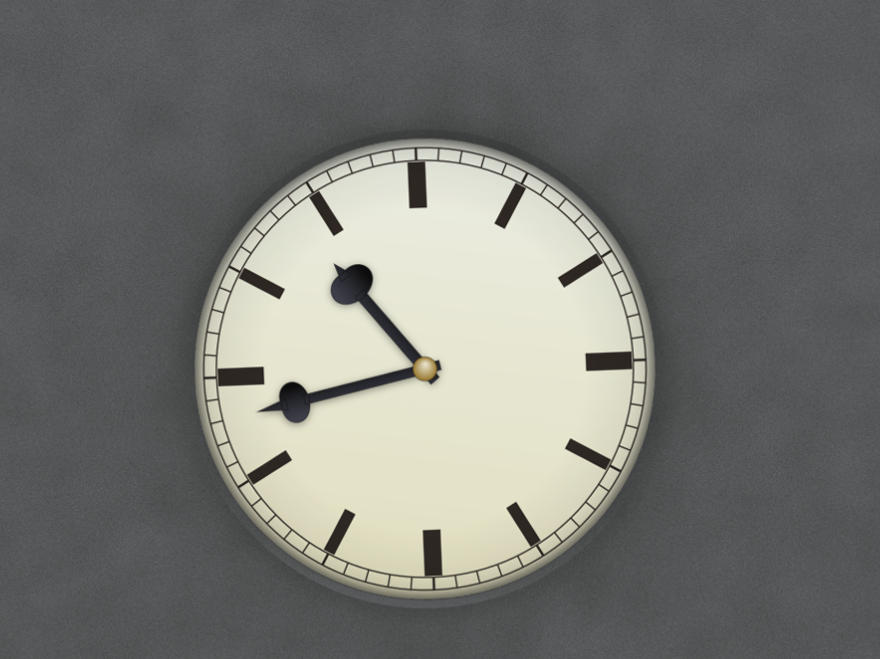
10:43
